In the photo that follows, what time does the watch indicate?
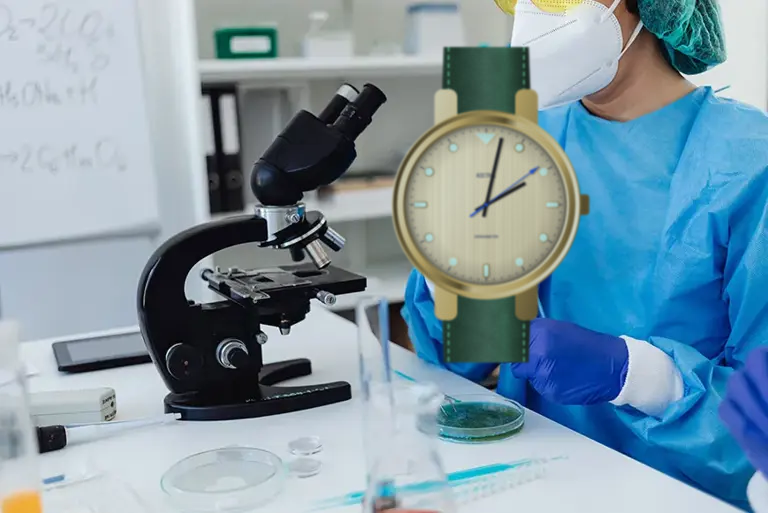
2:02:09
